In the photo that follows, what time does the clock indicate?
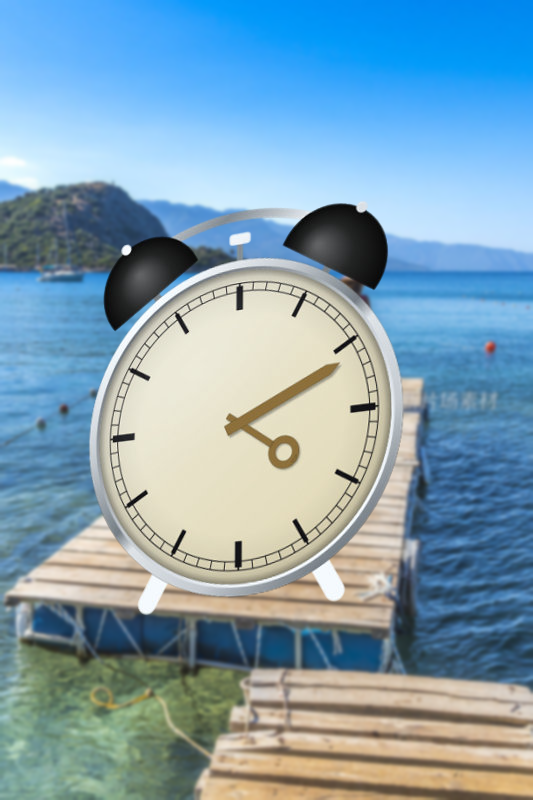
4:11
